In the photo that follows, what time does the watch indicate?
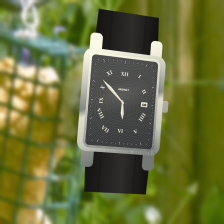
5:52
